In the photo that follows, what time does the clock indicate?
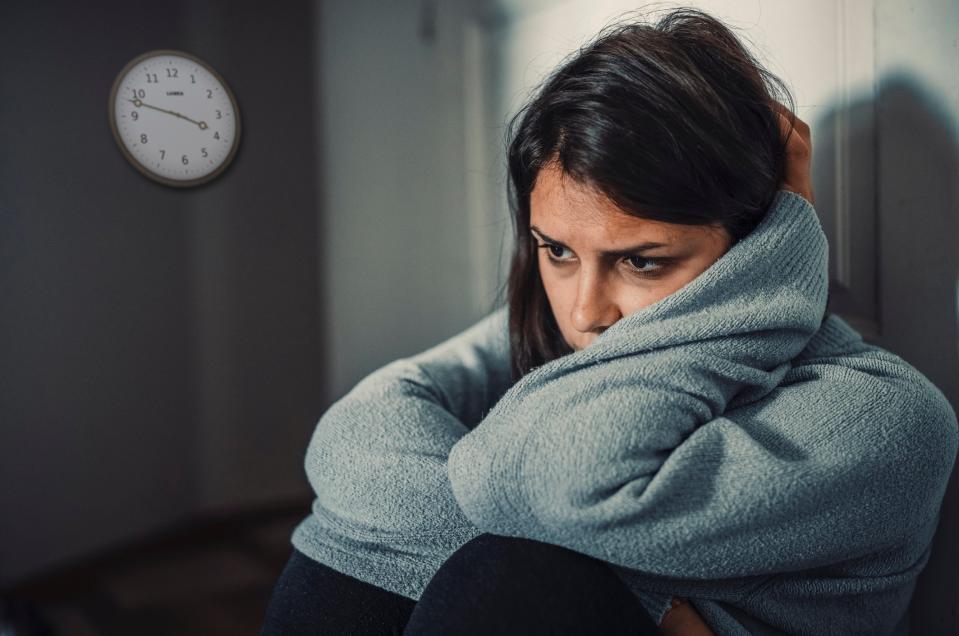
3:48
